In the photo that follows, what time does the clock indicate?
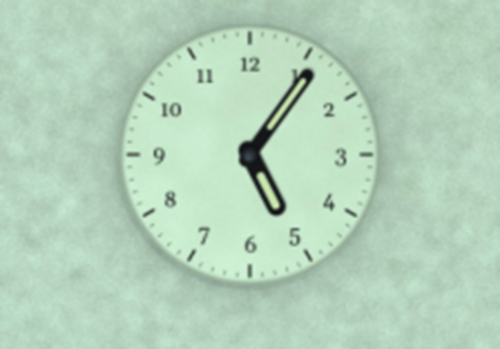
5:06
